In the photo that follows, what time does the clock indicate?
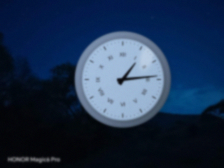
1:14
